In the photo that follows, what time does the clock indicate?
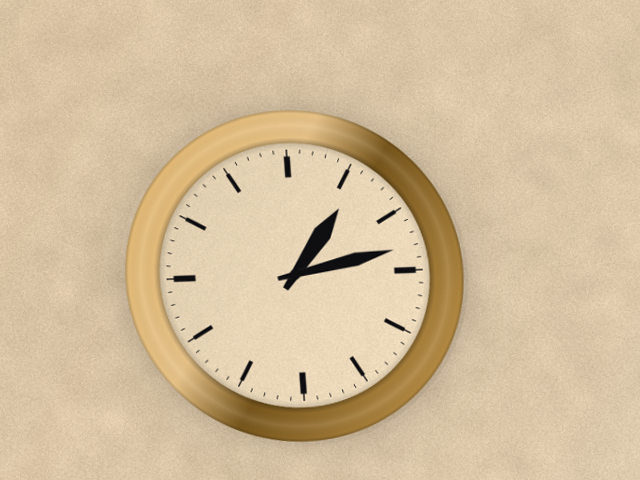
1:13
